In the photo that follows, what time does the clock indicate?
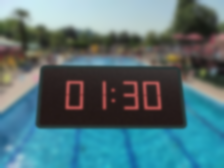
1:30
